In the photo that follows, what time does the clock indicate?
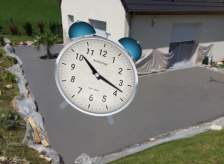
10:18
